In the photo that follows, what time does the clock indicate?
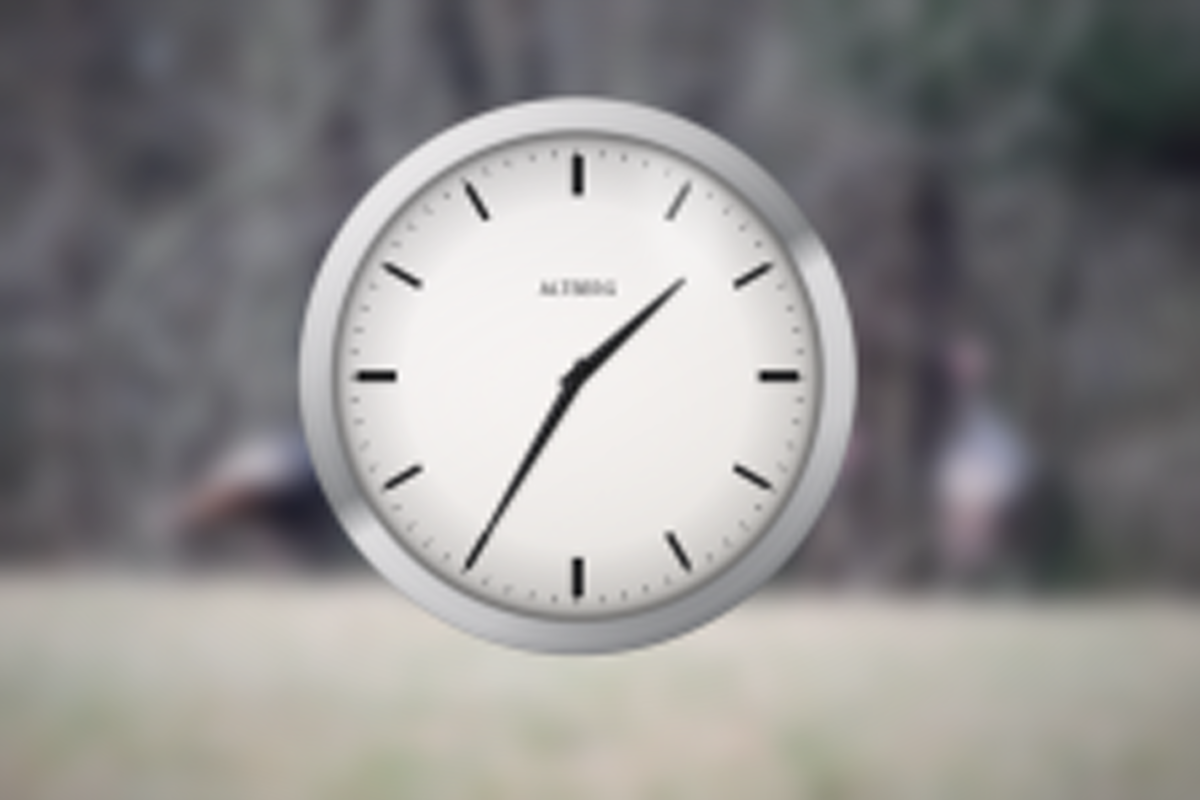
1:35
